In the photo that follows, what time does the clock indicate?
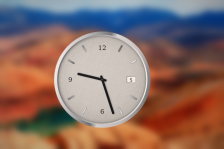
9:27
